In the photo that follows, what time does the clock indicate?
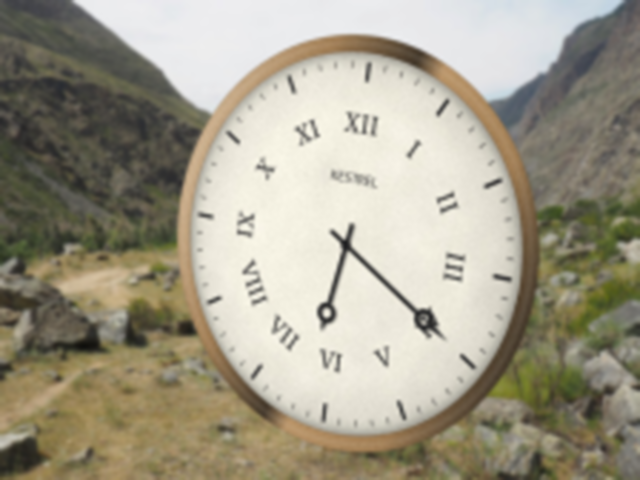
6:20
